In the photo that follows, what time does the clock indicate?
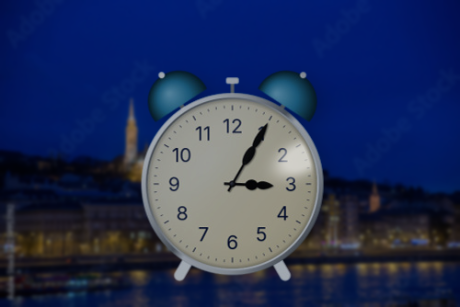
3:05
